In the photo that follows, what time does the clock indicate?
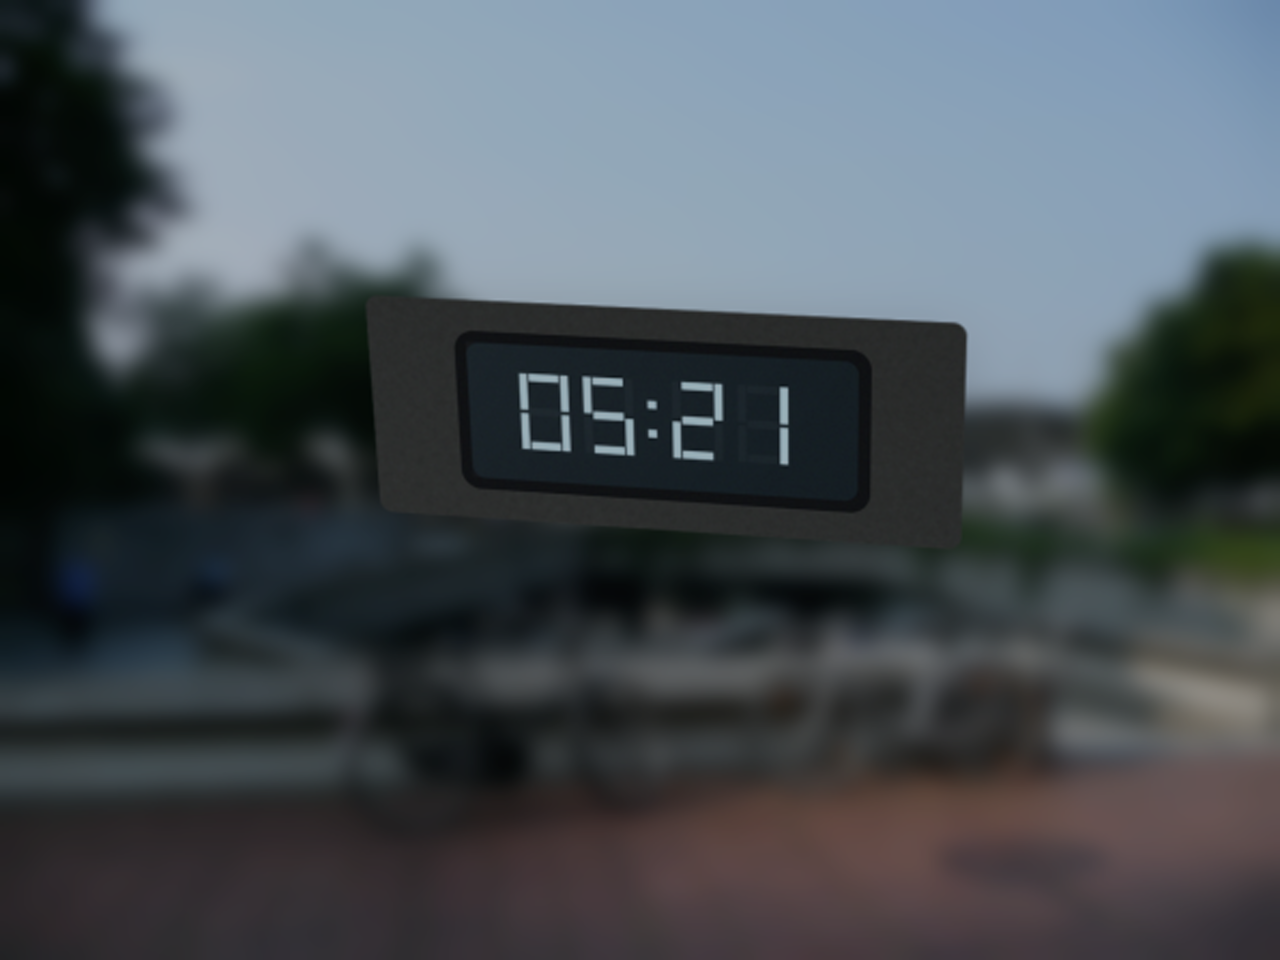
5:21
